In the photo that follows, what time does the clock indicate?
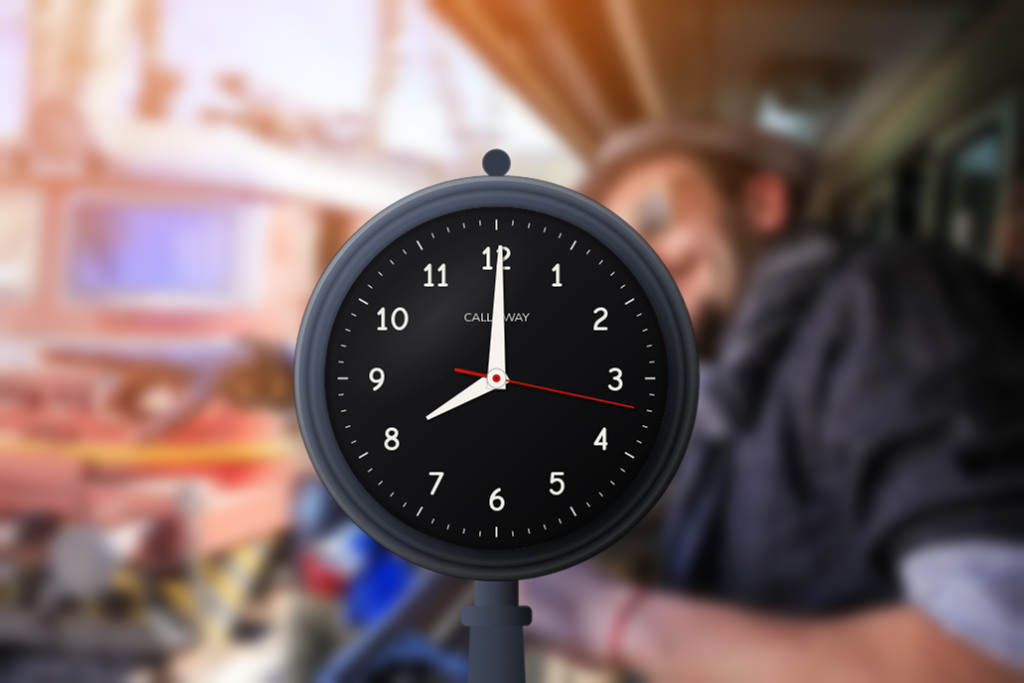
8:00:17
